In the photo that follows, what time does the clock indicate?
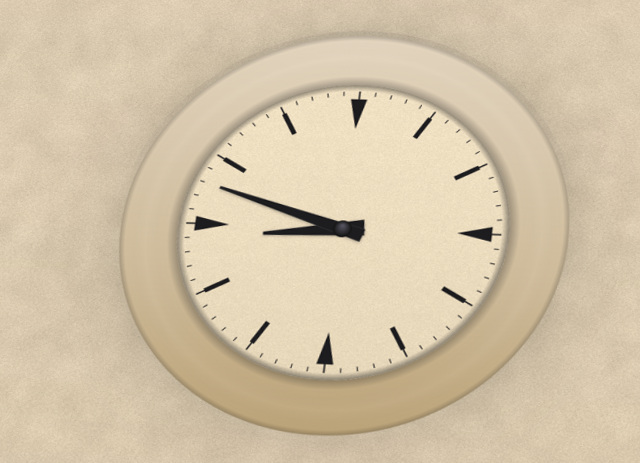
8:48
